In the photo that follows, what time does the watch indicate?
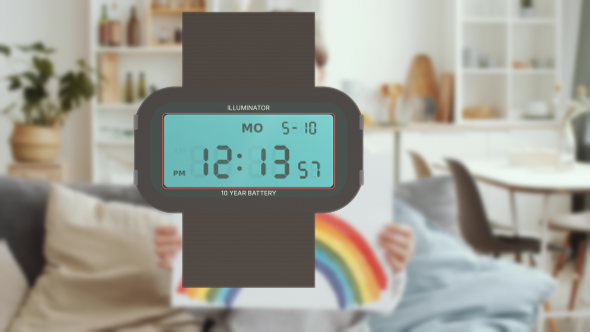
12:13:57
